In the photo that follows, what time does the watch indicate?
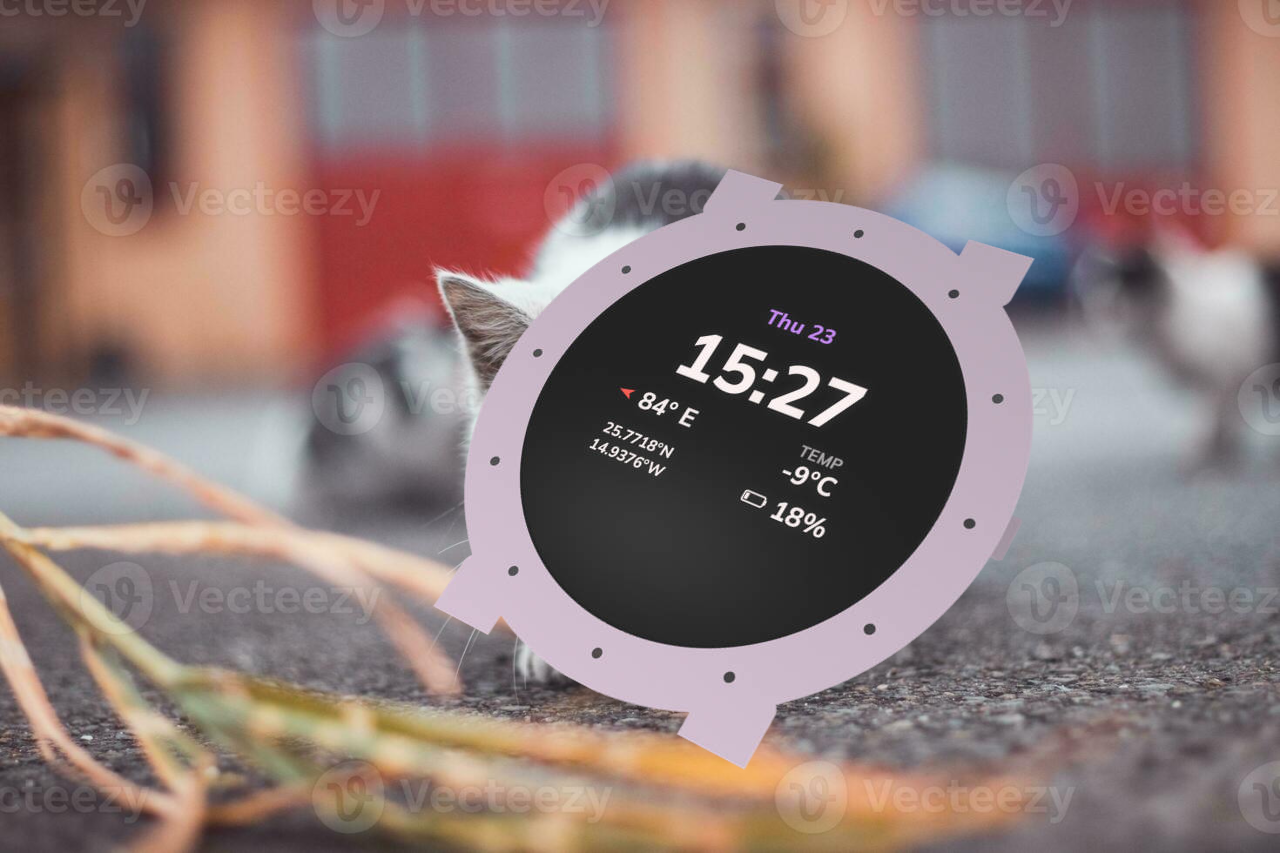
15:27
